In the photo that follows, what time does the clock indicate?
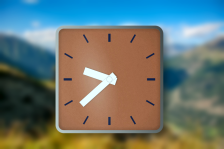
9:38
